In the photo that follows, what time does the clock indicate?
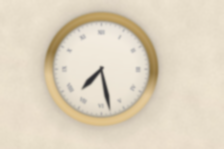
7:28
